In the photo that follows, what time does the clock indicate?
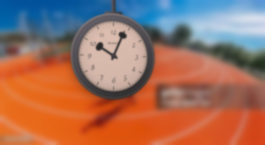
10:04
